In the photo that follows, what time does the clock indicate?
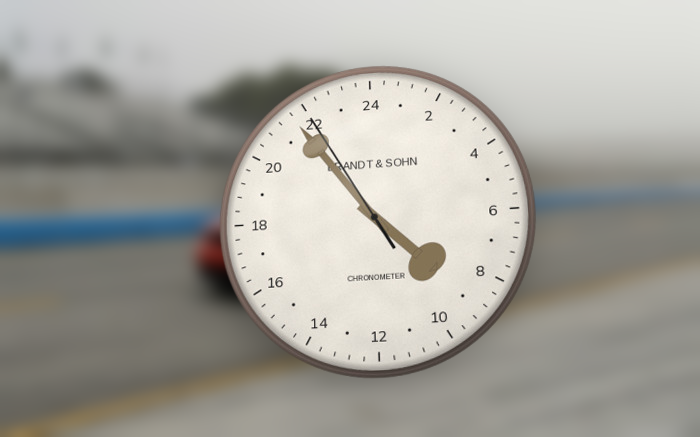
8:53:55
